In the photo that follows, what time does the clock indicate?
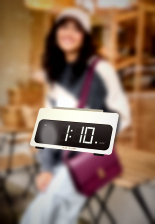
1:10
